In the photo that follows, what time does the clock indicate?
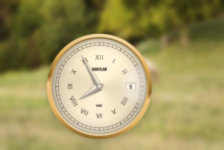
7:55
